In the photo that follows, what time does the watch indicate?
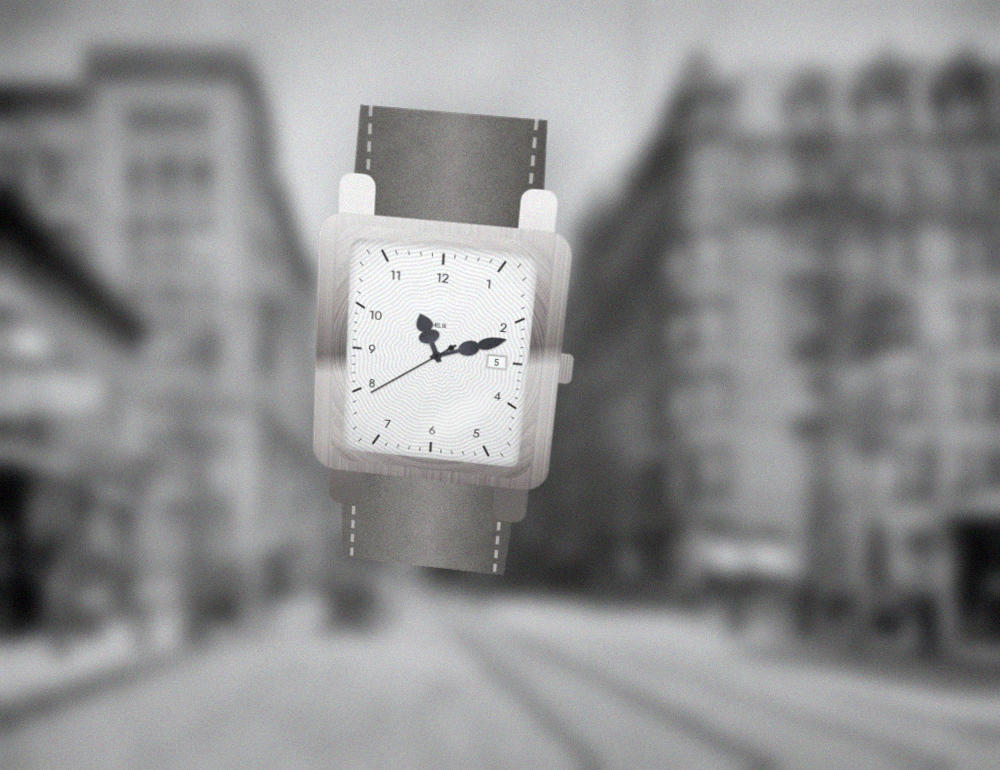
11:11:39
